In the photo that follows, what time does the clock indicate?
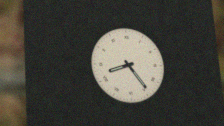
8:24
